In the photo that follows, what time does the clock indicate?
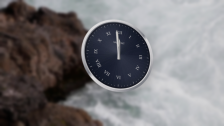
11:59
